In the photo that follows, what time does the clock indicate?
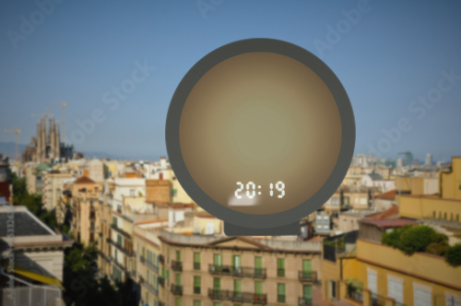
20:19
